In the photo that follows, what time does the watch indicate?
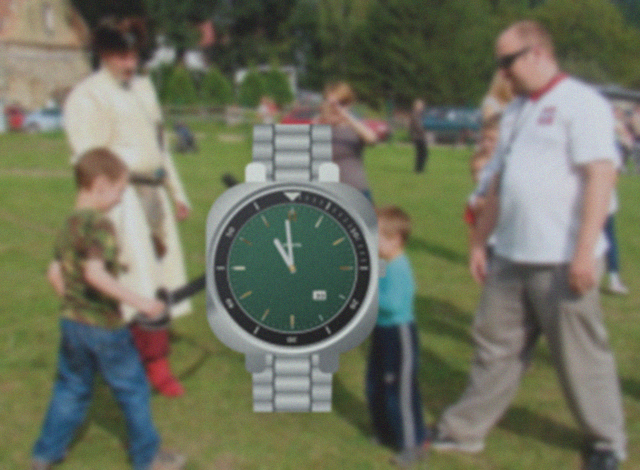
10:59
